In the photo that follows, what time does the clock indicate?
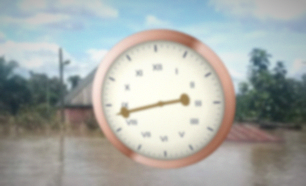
2:43
